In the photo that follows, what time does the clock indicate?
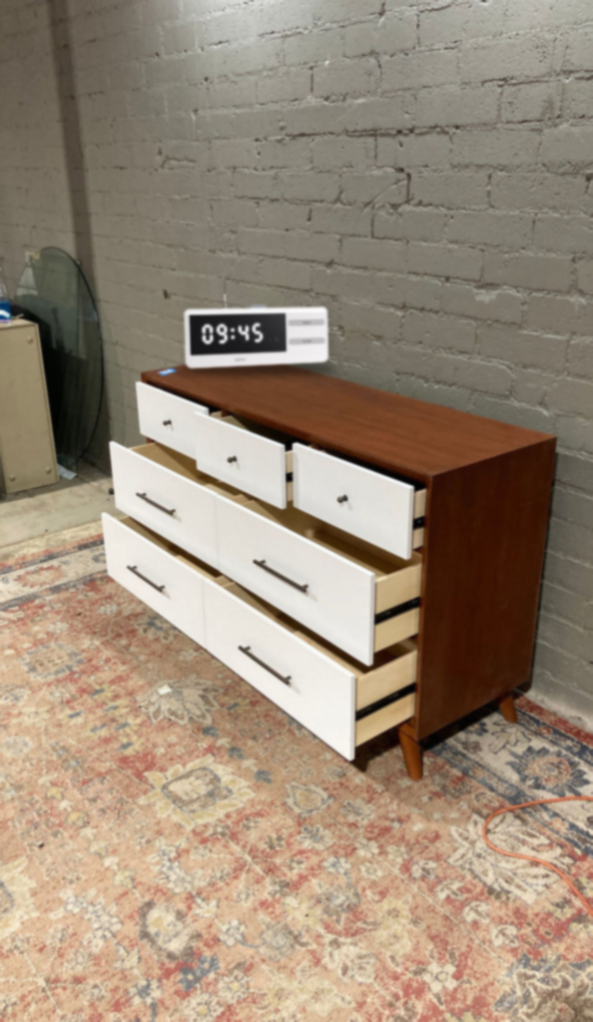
9:45
